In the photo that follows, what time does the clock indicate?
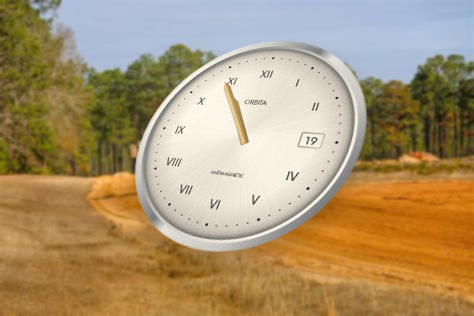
10:54
